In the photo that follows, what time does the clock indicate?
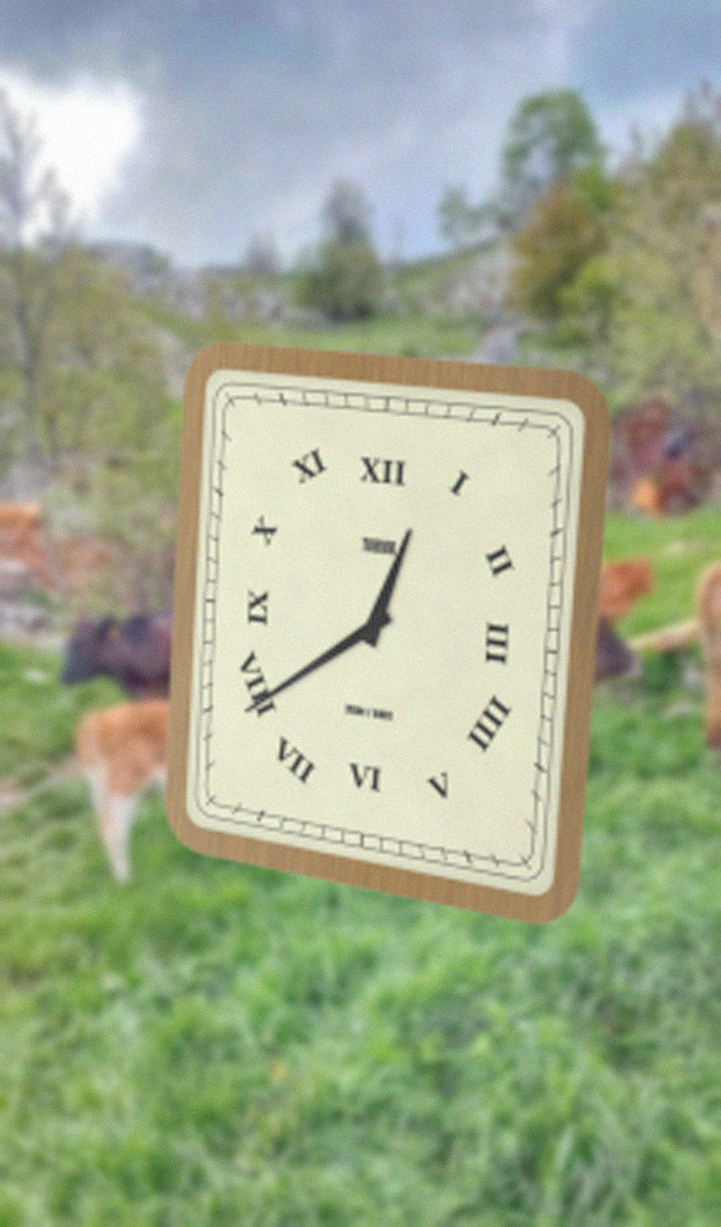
12:39
